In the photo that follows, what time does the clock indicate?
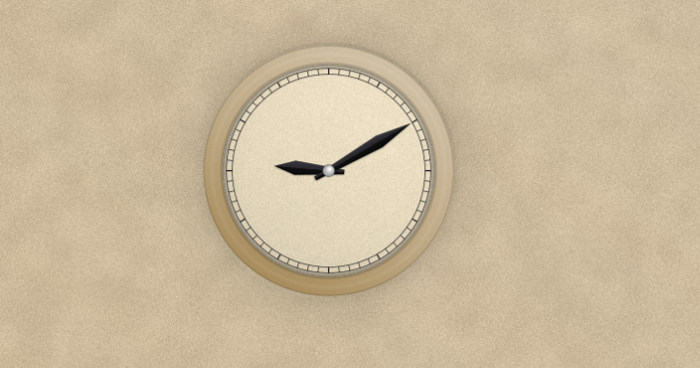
9:10
